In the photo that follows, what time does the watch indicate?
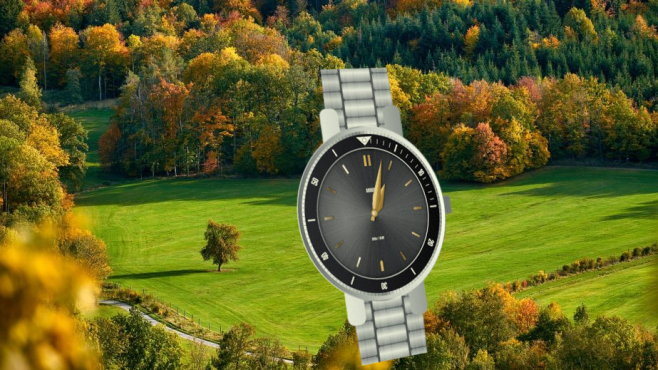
1:03
